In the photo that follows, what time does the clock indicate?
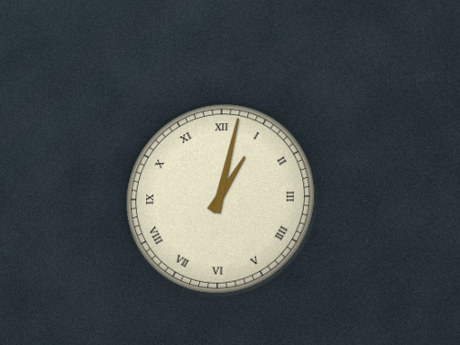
1:02
